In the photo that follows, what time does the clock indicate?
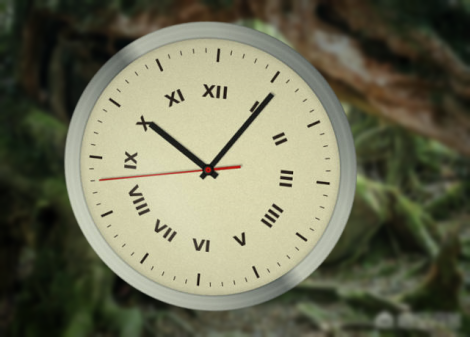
10:05:43
